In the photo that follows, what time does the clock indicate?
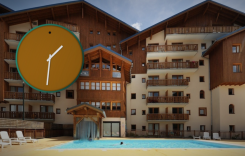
1:31
